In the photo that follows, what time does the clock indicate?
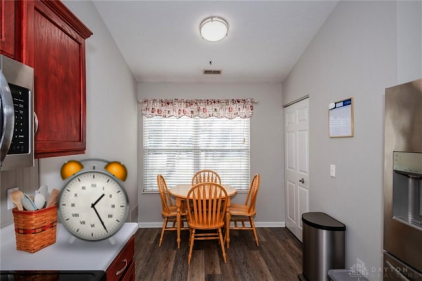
1:25
